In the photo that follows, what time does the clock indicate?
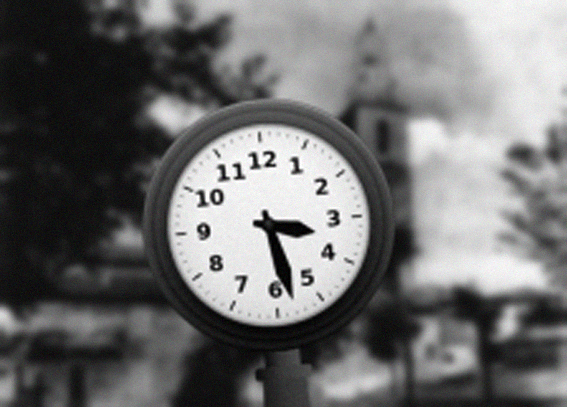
3:28
